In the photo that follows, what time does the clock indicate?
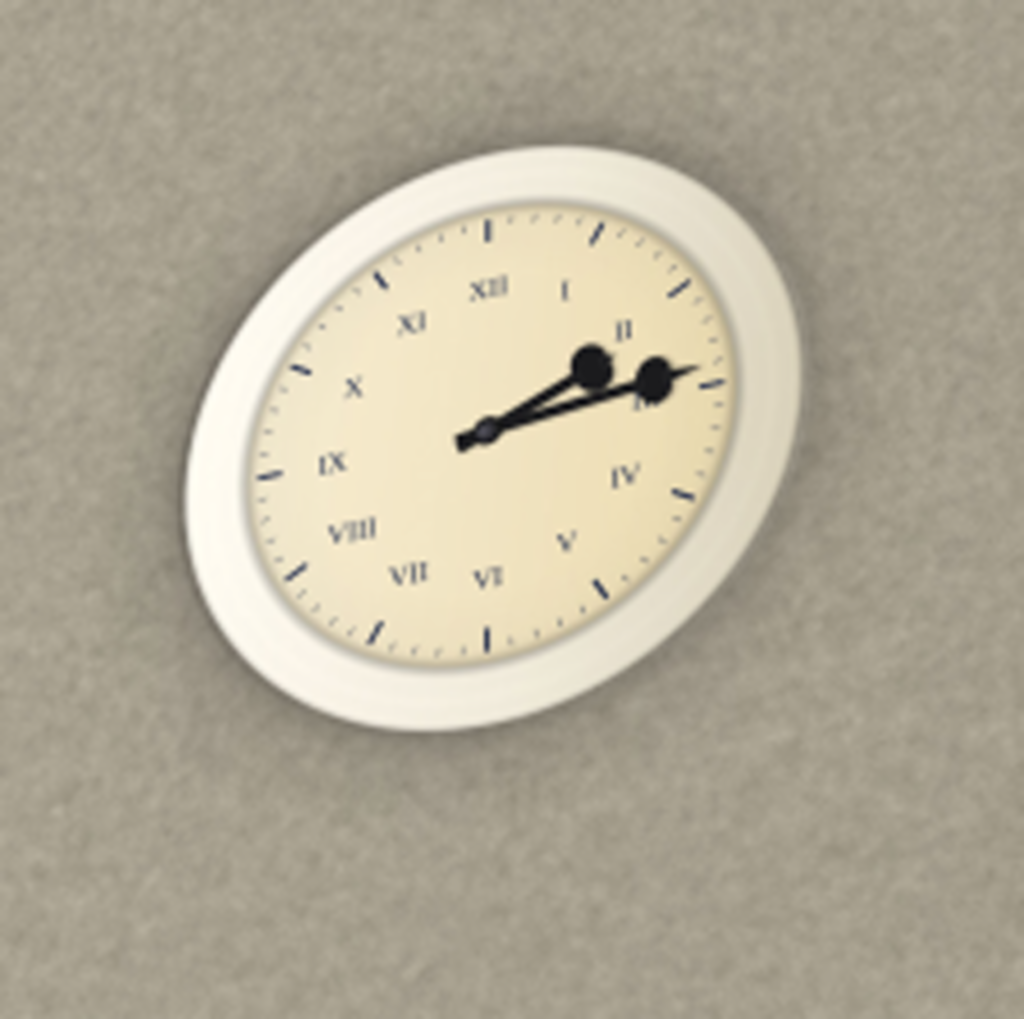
2:14
